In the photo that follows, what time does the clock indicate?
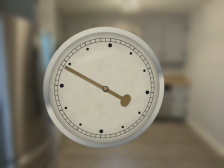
3:49
